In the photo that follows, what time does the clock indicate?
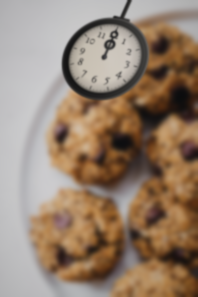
12:00
